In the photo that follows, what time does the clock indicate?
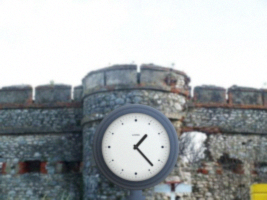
1:23
